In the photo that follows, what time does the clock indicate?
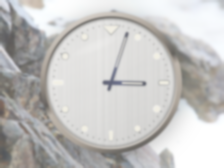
3:03
